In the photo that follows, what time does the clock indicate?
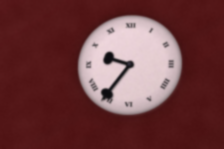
9:36
